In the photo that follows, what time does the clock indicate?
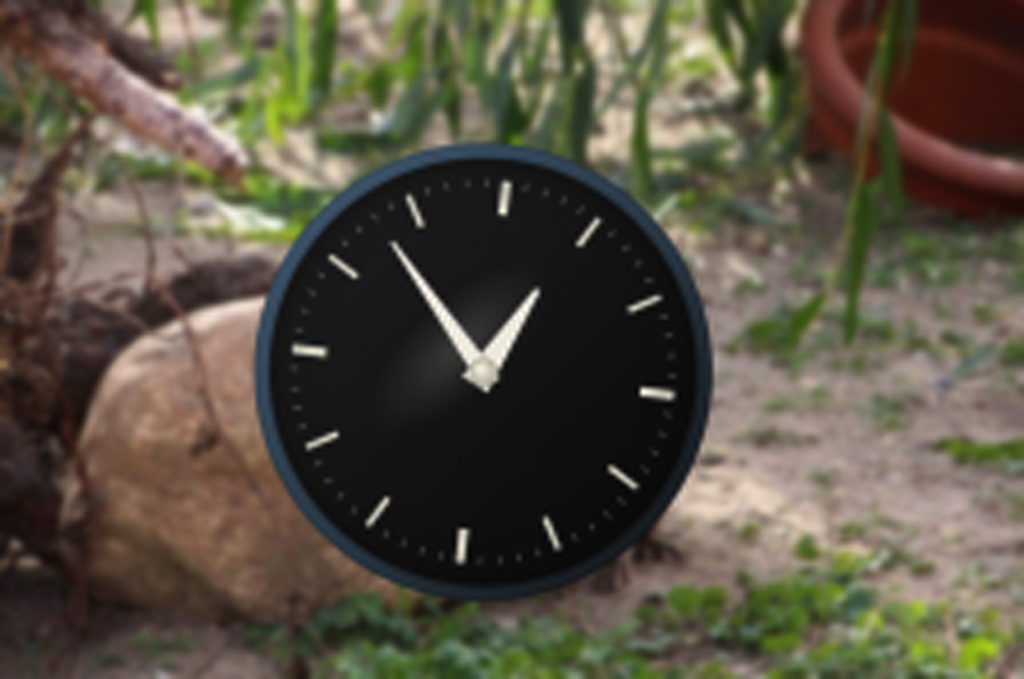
12:53
